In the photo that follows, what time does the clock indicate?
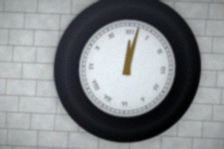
12:02
